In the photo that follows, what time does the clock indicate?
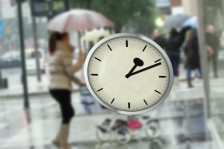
1:11
